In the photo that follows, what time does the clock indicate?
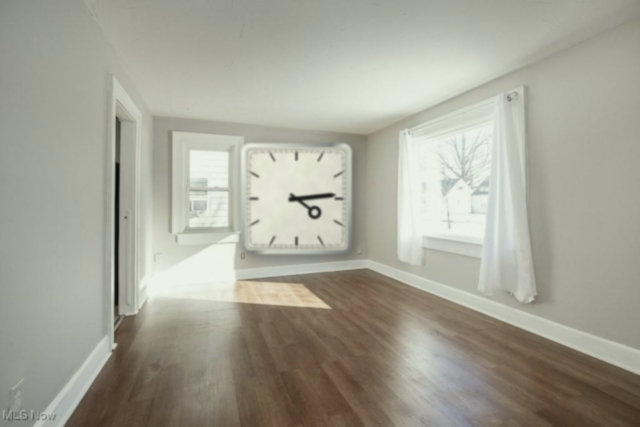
4:14
